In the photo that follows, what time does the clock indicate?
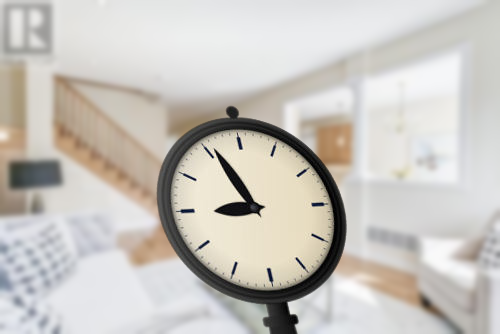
8:56
